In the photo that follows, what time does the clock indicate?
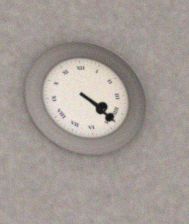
4:23
